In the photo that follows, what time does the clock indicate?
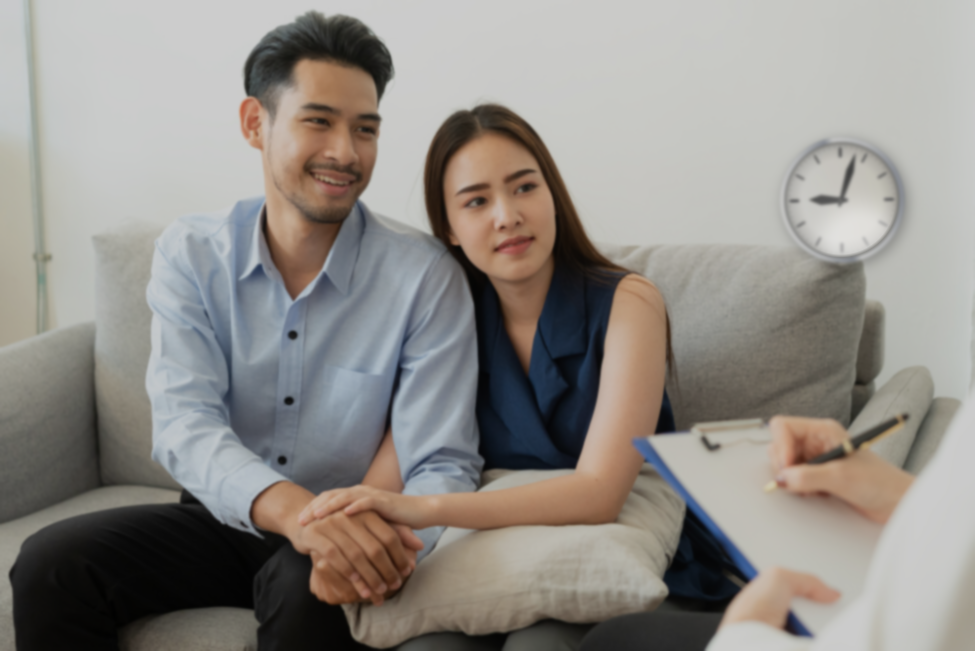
9:03
